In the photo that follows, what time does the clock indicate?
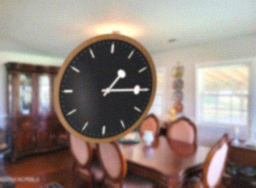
1:15
